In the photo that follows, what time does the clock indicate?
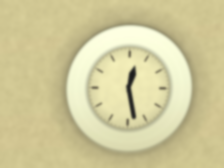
12:28
